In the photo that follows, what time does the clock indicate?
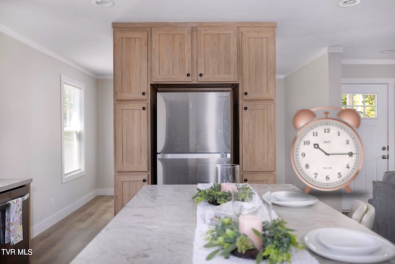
10:15
